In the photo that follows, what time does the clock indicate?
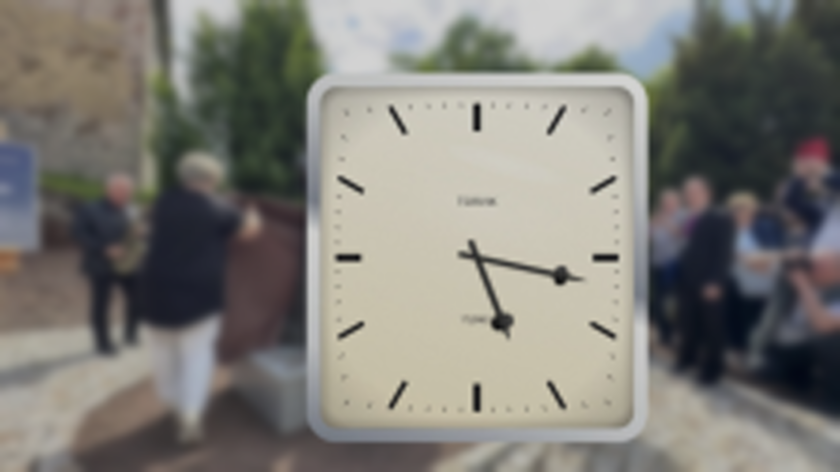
5:17
